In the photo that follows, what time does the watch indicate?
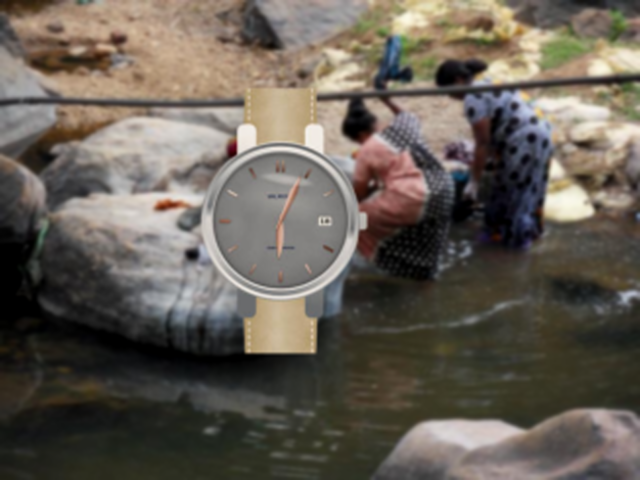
6:04
